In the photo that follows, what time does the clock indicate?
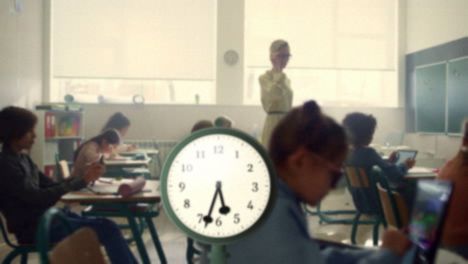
5:33
